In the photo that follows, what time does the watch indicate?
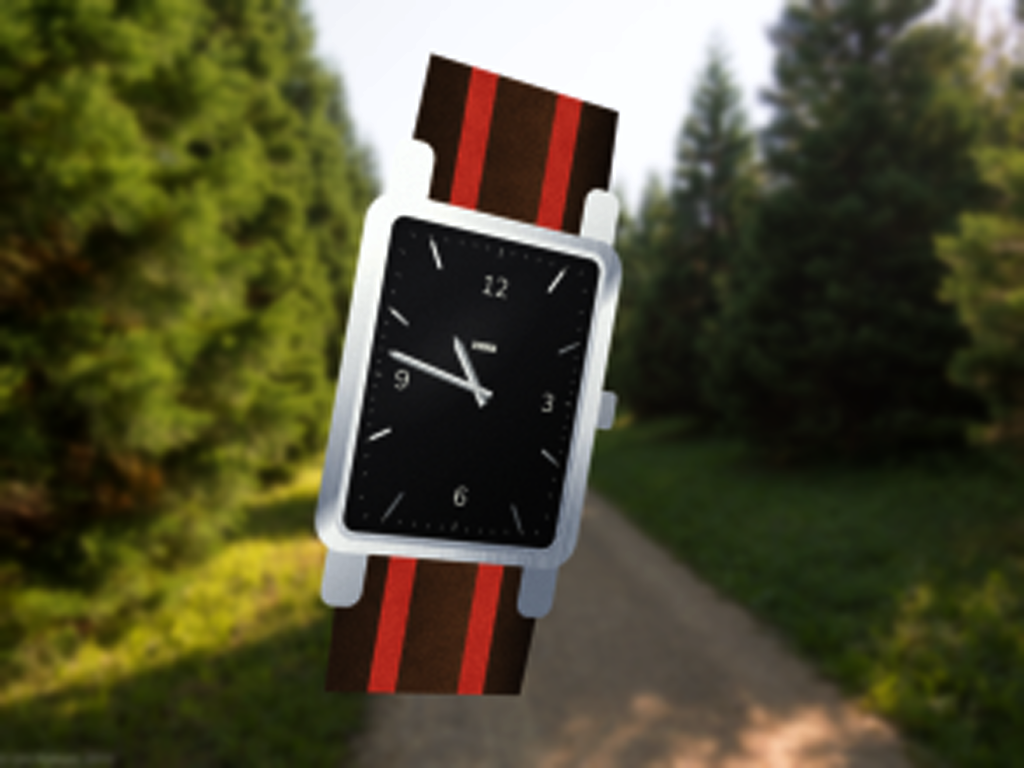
10:47
